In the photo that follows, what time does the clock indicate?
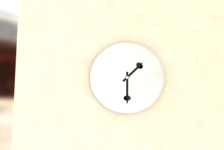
1:30
